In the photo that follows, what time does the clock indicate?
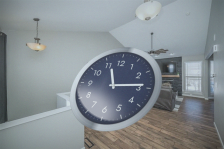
11:14
